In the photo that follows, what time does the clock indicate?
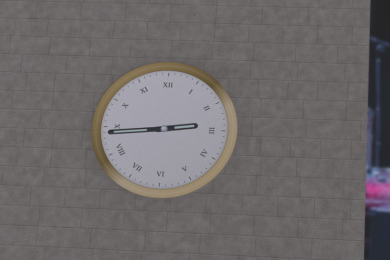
2:44
